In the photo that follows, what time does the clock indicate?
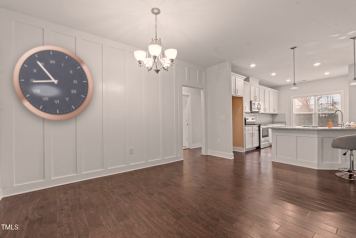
8:54
